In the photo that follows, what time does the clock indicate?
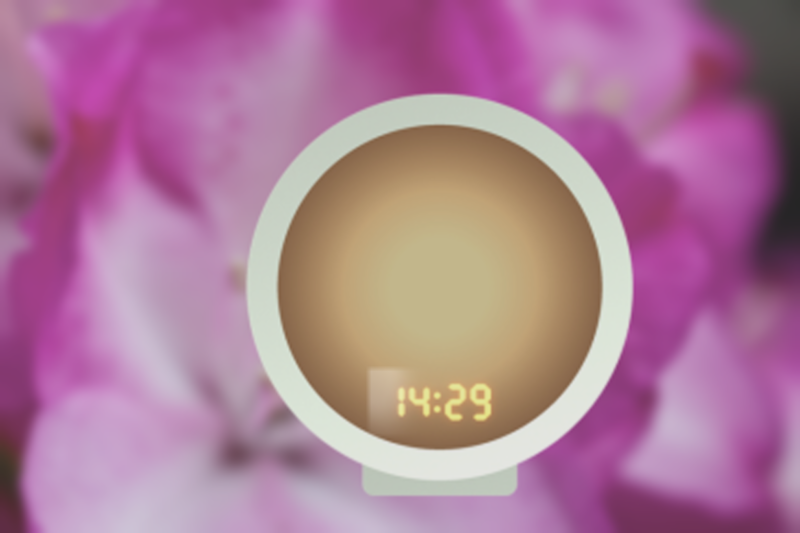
14:29
